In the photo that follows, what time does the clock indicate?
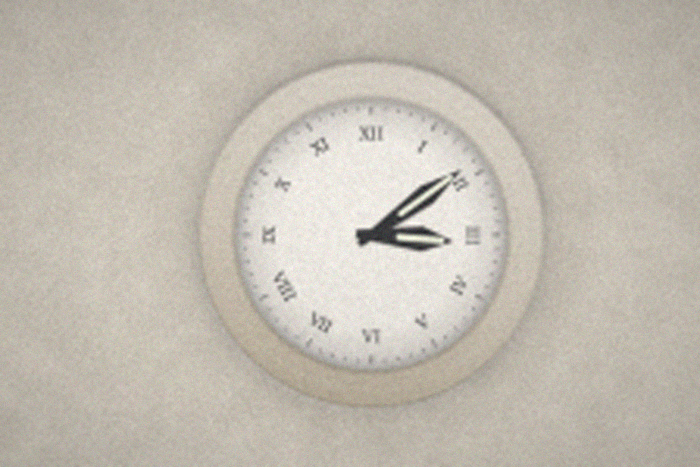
3:09
